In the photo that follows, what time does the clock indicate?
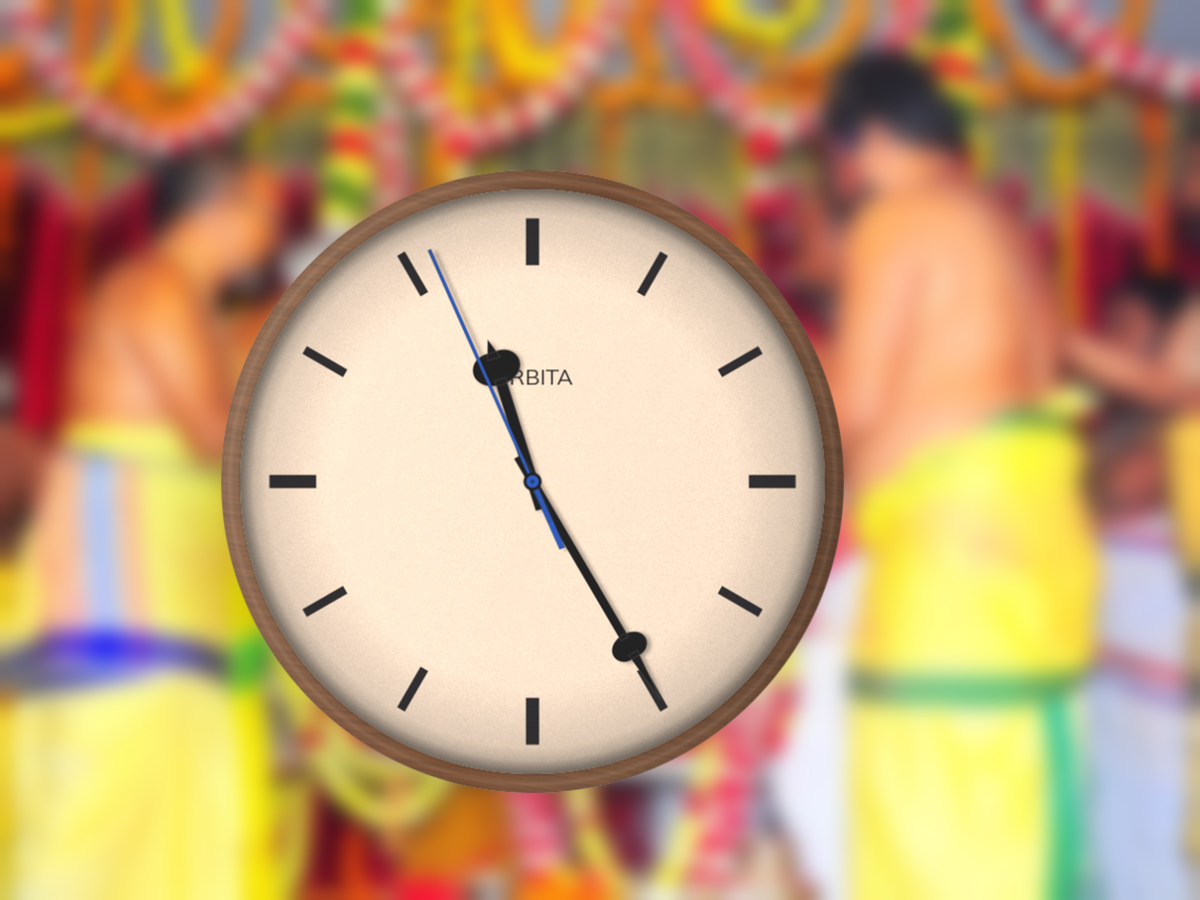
11:24:56
